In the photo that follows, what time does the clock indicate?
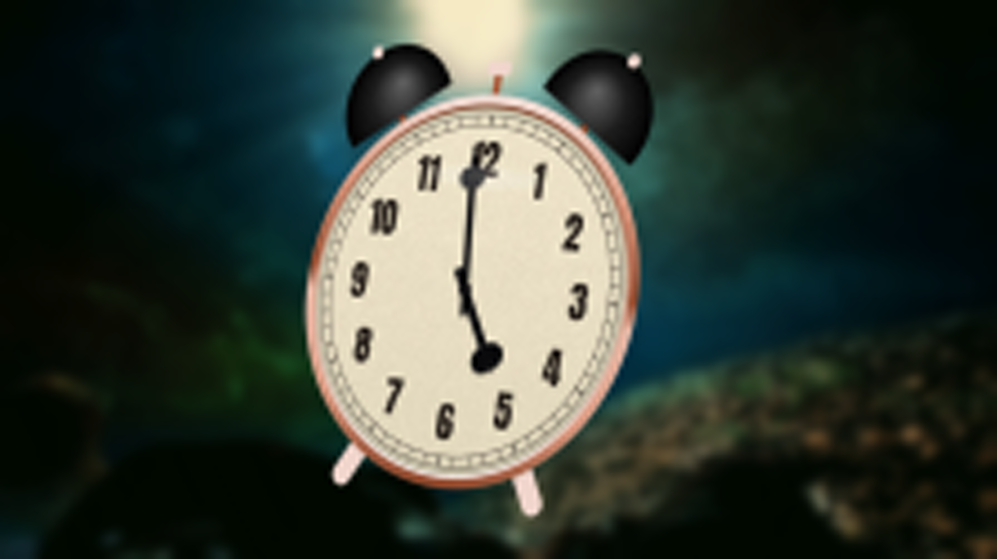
4:59
